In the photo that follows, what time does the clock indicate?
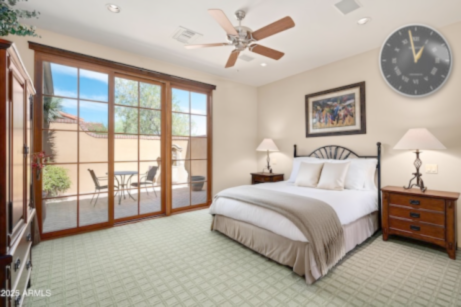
12:58
